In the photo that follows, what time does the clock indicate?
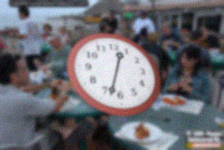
12:33
